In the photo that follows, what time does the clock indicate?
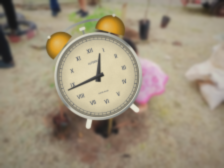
12:44
